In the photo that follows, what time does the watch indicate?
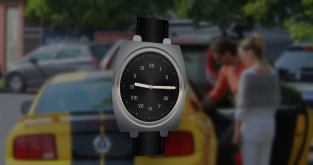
9:15
